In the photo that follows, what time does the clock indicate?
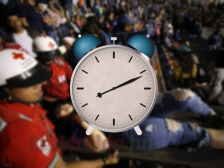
8:11
